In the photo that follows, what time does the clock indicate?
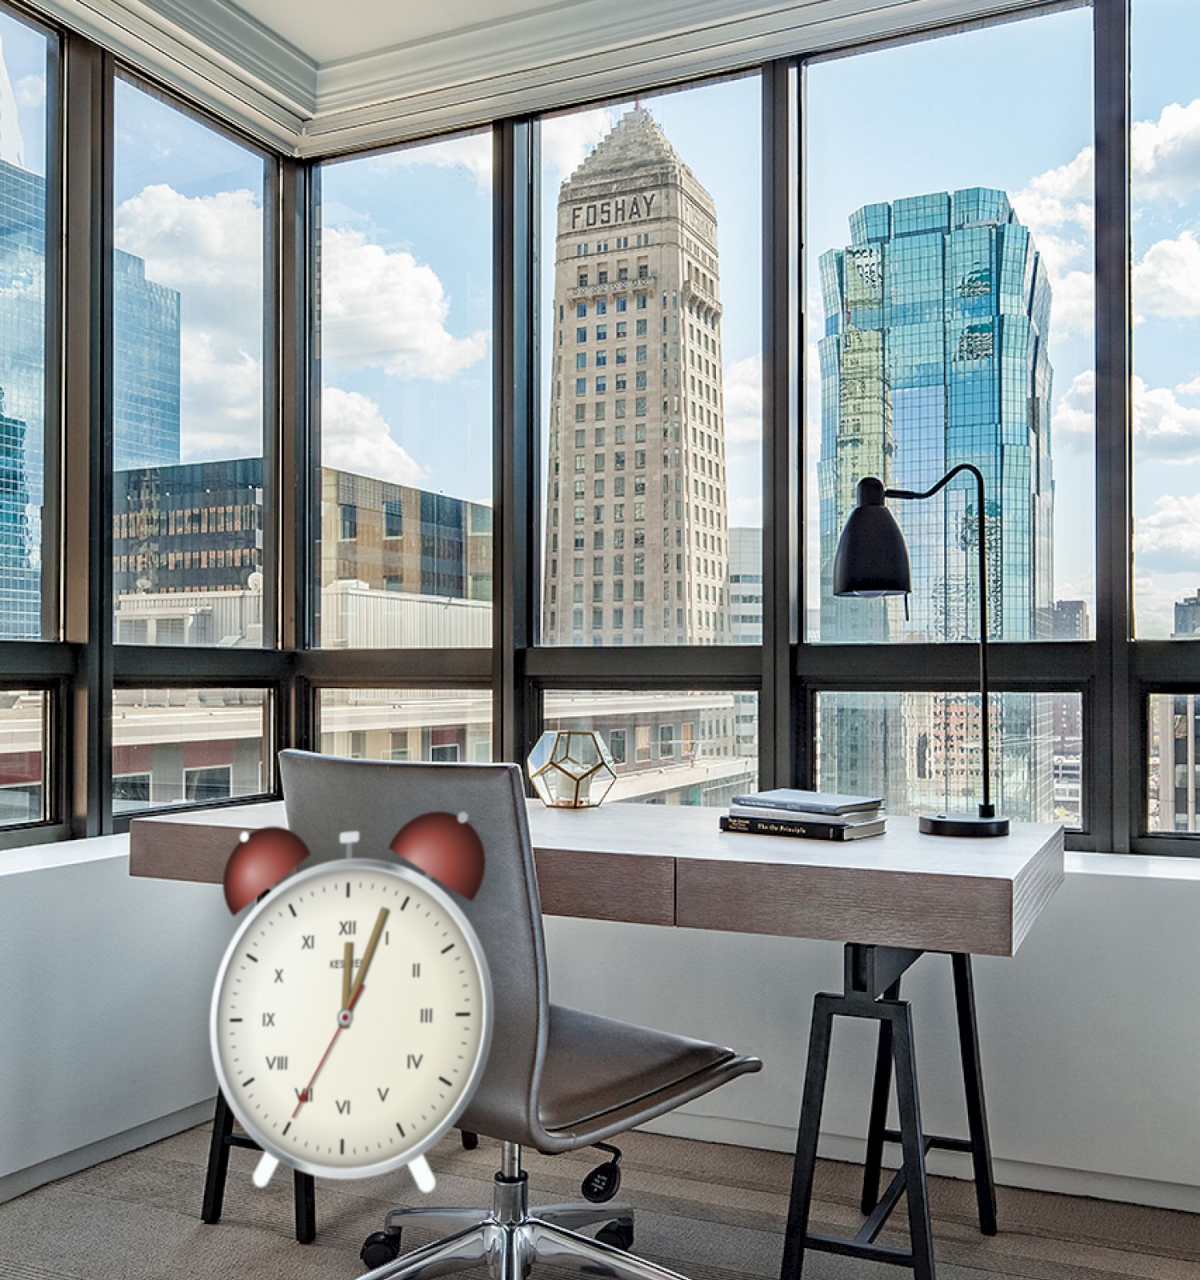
12:03:35
